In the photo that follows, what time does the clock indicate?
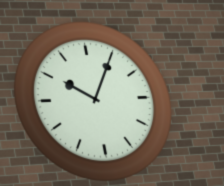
10:05
